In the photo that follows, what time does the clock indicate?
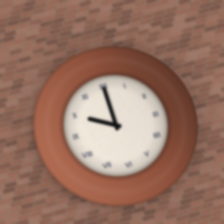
10:00
